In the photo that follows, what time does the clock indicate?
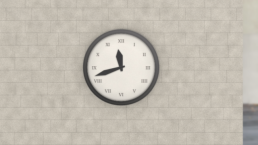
11:42
